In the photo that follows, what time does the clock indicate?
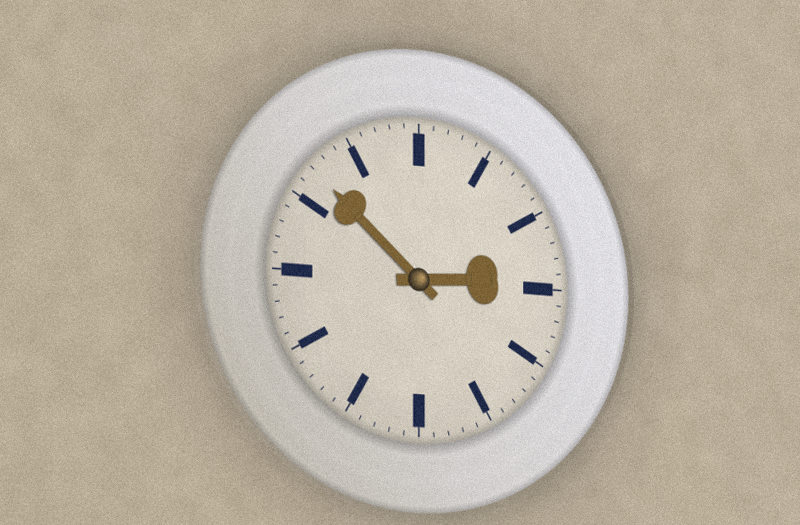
2:52
